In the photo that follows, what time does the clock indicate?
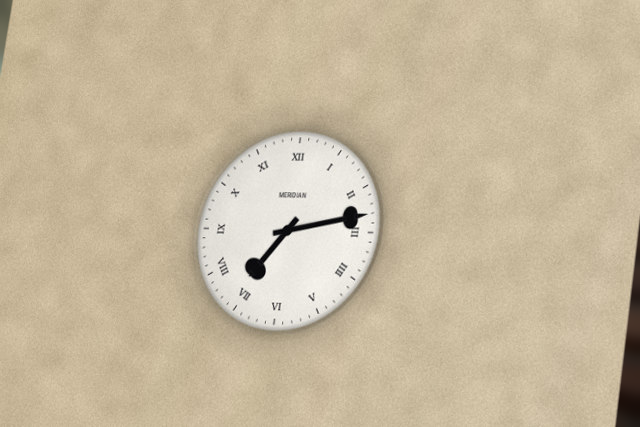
7:13
